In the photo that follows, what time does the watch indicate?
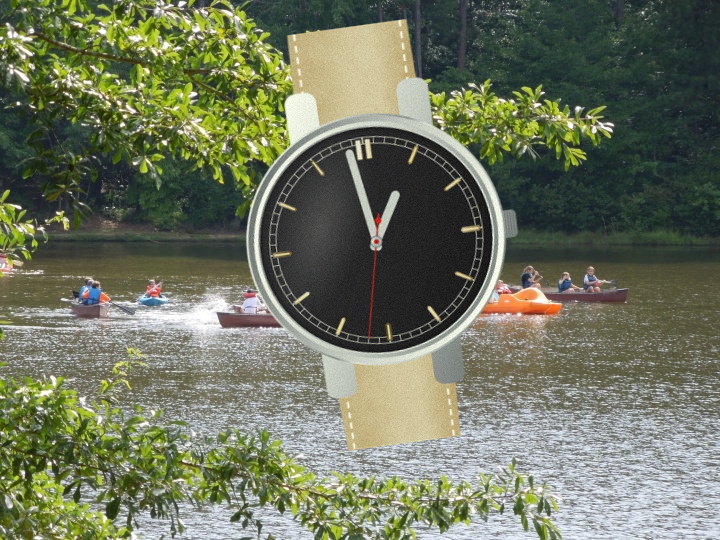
12:58:32
